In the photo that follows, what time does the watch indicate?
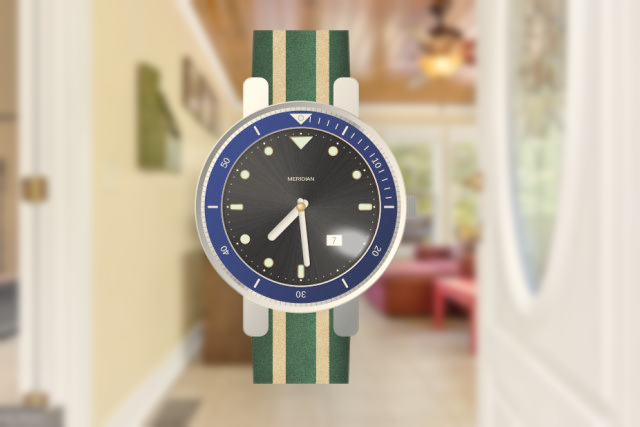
7:29
